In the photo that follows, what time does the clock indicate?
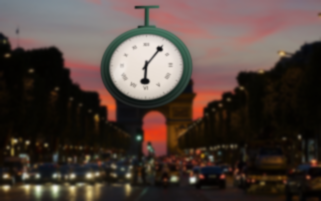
6:06
